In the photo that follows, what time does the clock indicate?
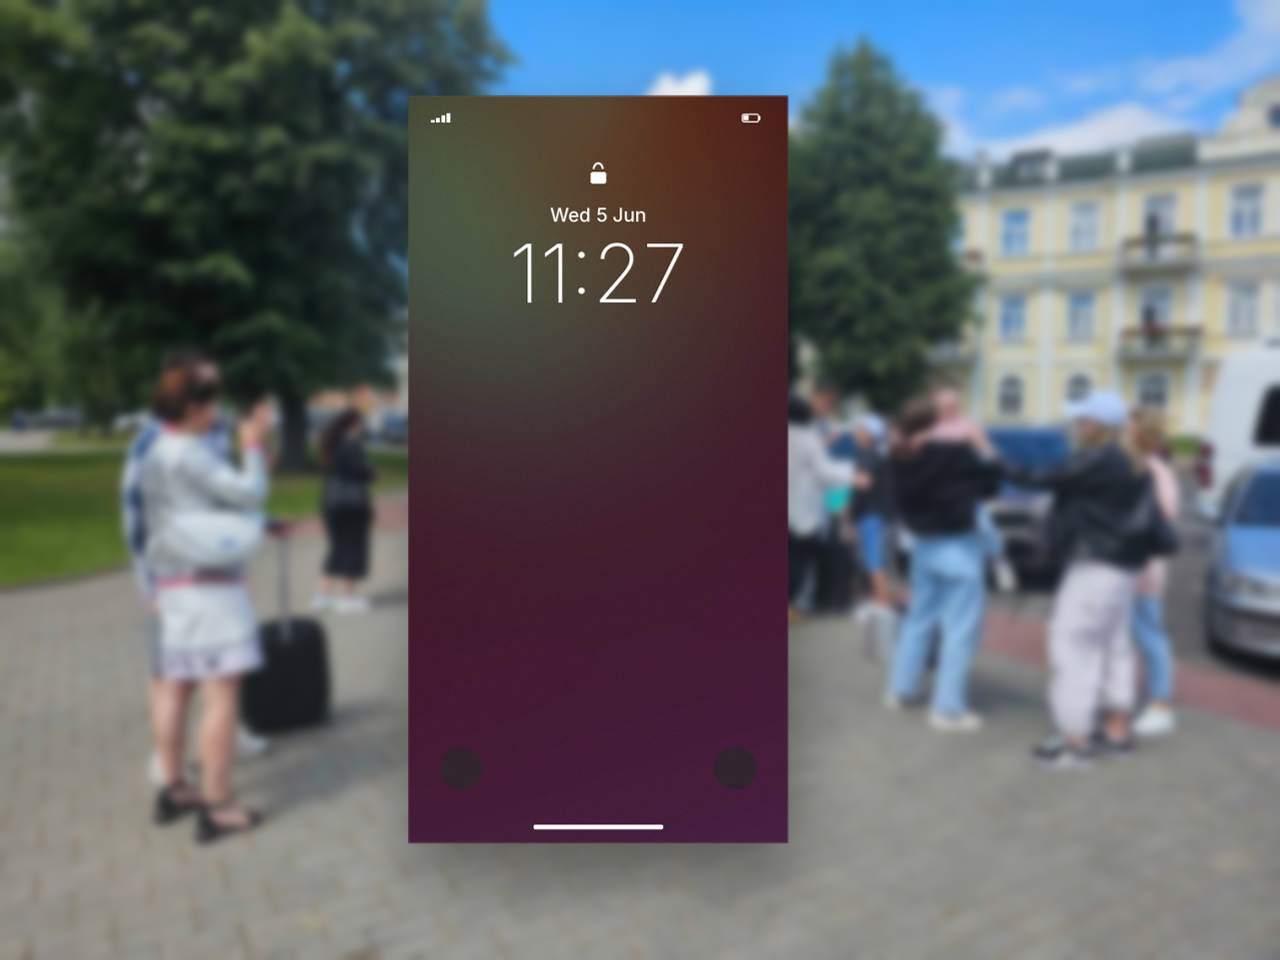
11:27
